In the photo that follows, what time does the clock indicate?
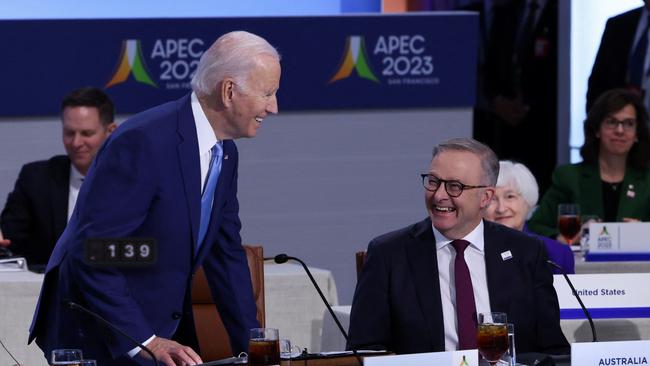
1:39
